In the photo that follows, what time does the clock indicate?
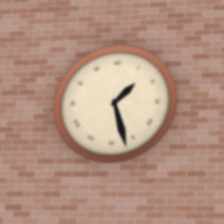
1:27
